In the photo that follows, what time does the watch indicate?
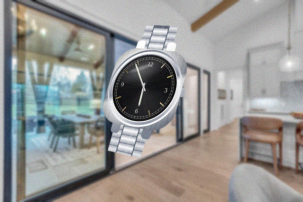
5:54
